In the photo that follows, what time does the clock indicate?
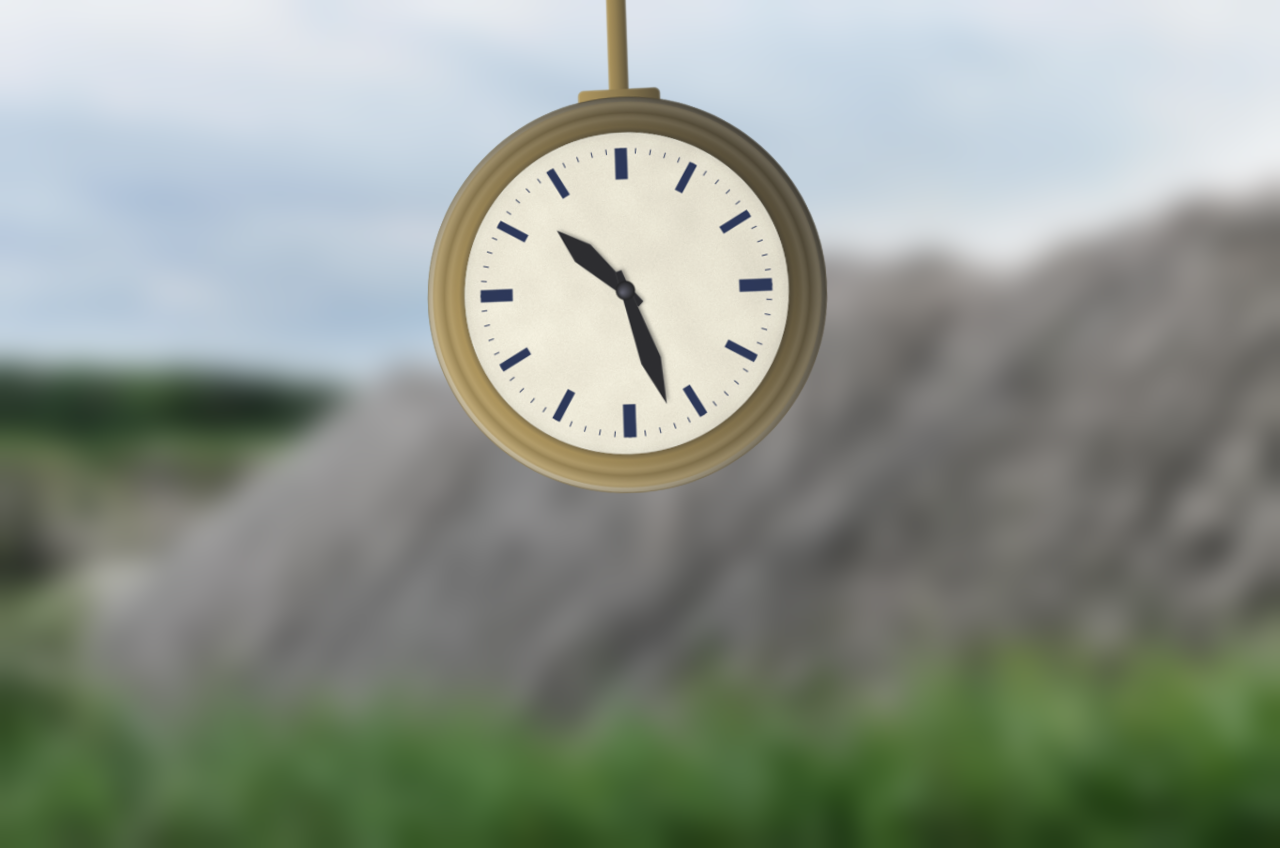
10:27
